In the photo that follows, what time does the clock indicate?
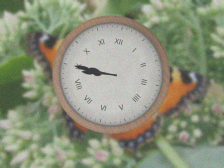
8:45
